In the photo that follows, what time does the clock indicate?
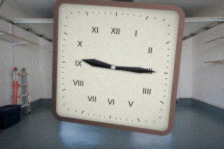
9:15
